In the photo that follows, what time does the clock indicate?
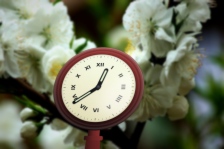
12:39
